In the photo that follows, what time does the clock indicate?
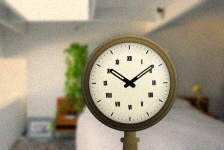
10:09
